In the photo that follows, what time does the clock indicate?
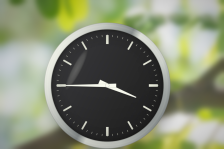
3:45
